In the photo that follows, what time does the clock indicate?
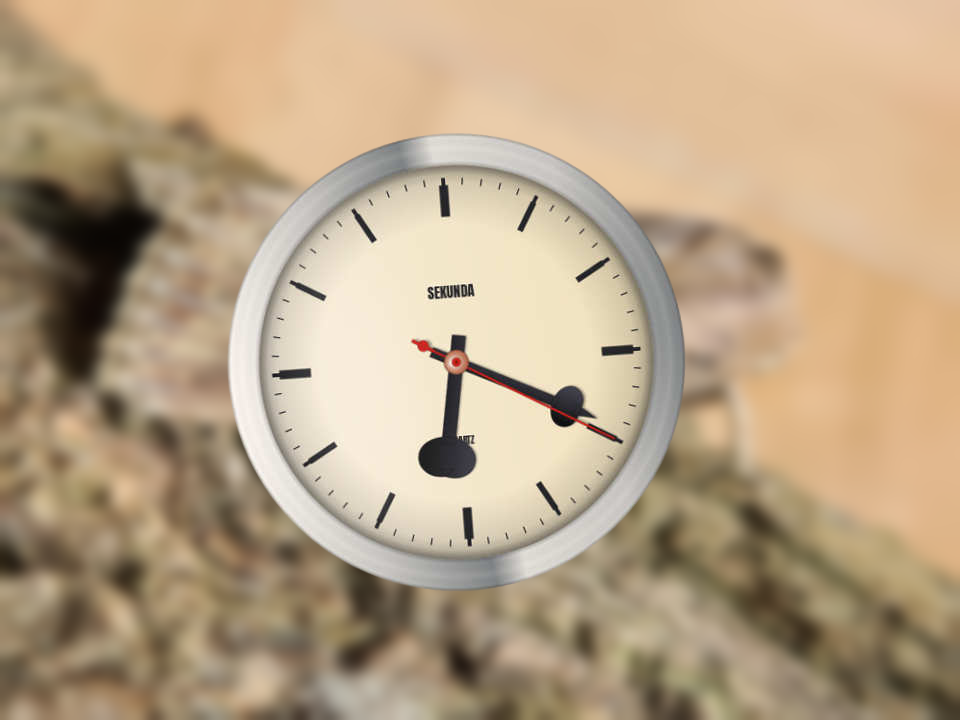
6:19:20
